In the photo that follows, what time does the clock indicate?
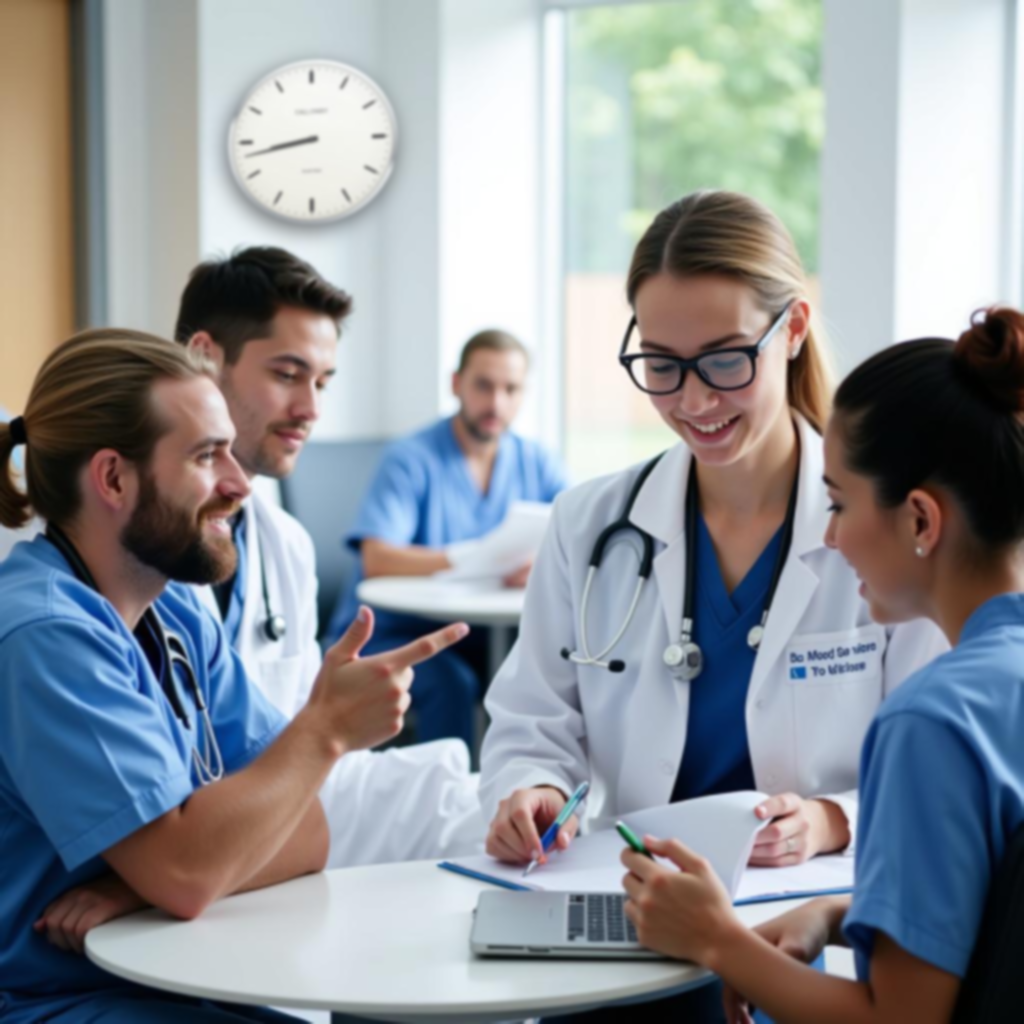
8:43
